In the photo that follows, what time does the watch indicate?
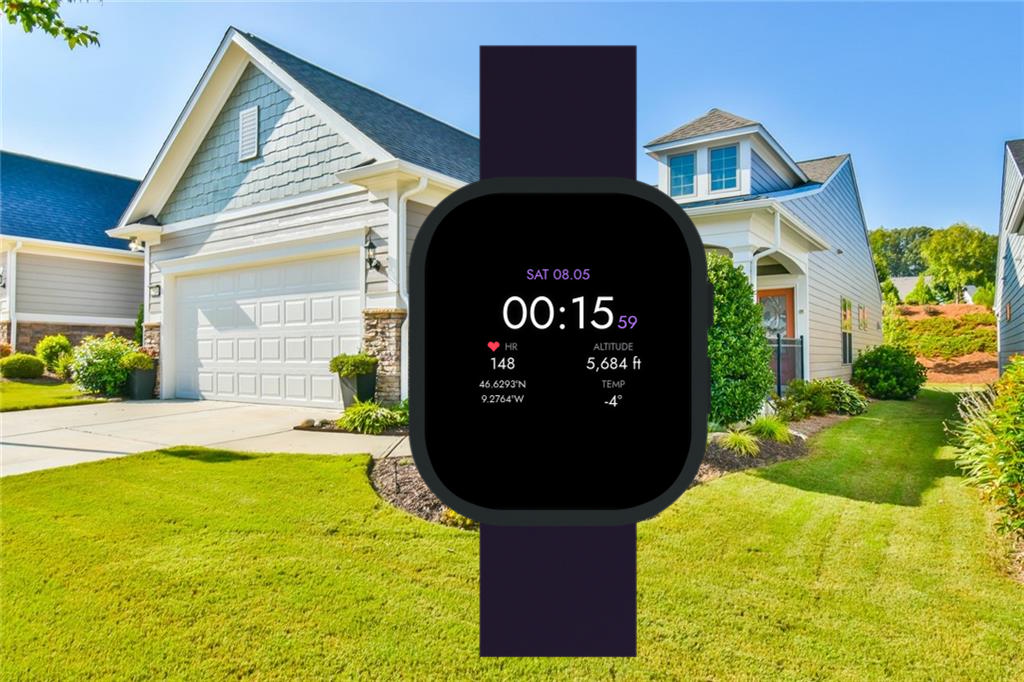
0:15:59
